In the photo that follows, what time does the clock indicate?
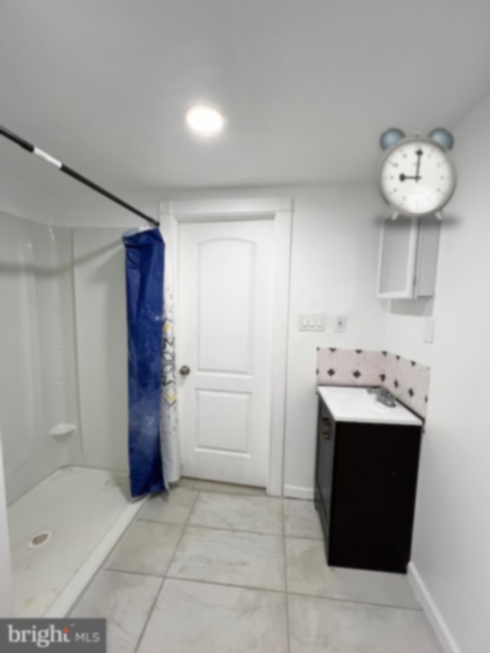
9:01
